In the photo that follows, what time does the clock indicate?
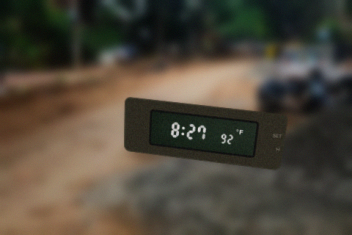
8:27
